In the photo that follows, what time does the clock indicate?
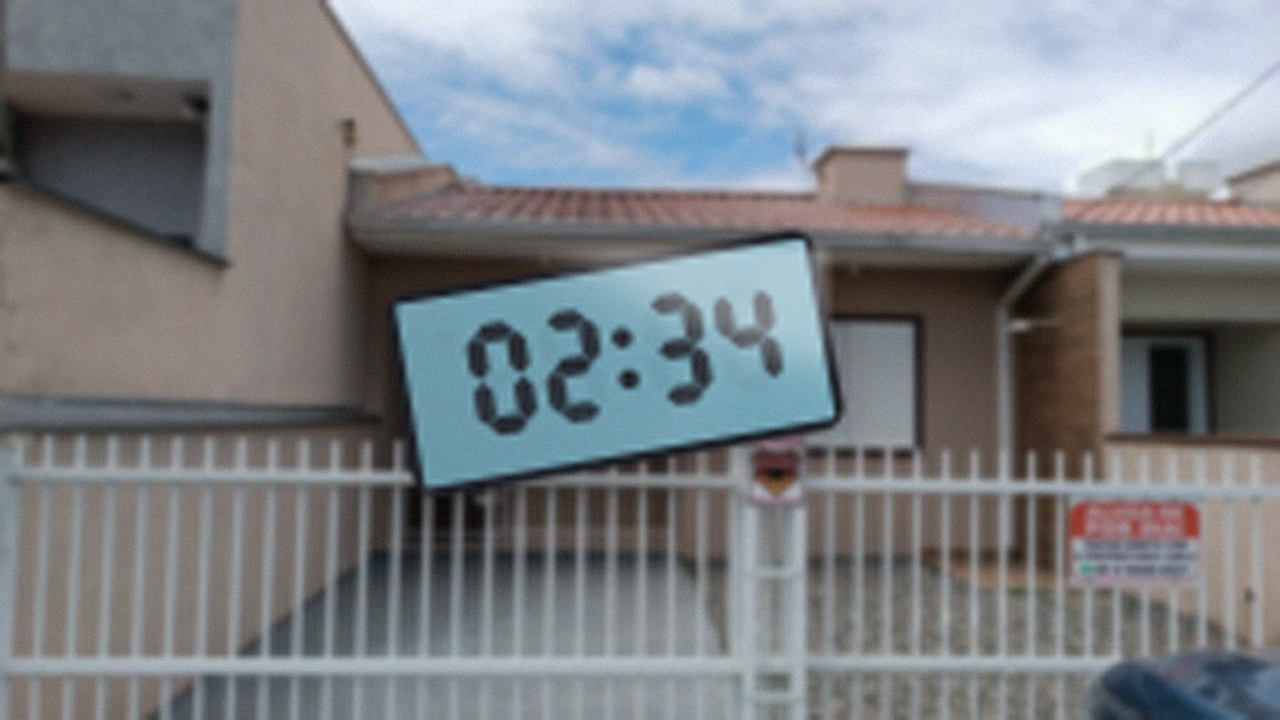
2:34
